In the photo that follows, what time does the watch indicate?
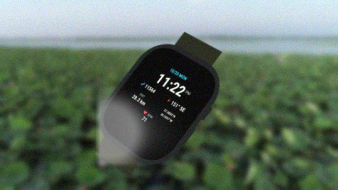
11:22
